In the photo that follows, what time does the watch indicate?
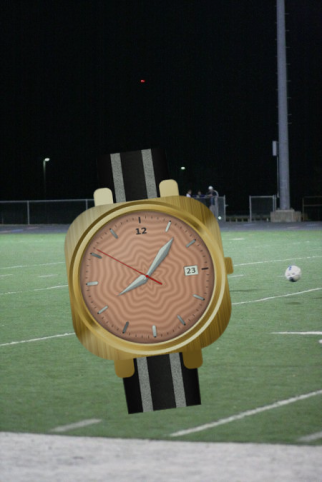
8:06:51
